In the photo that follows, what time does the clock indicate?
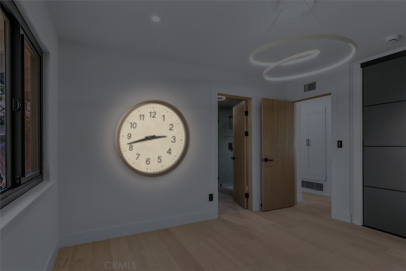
2:42
